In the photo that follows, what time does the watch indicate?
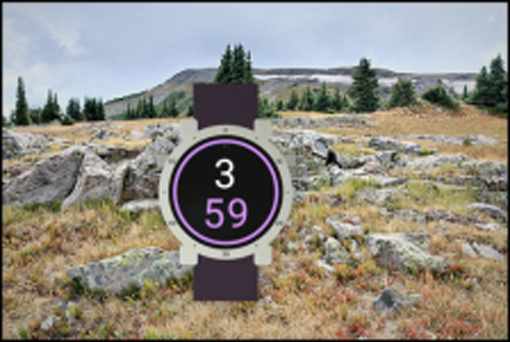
3:59
